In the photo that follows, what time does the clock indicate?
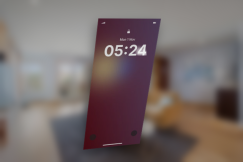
5:24
